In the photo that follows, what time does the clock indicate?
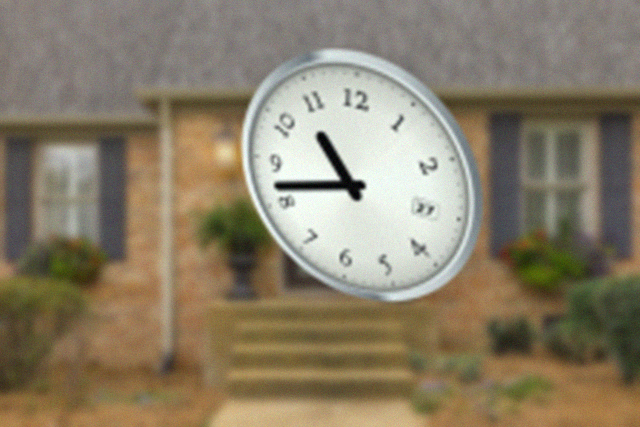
10:42
